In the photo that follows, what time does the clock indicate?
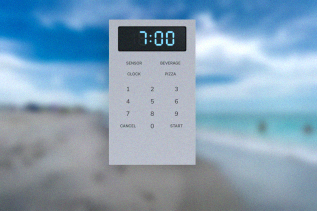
7:00
